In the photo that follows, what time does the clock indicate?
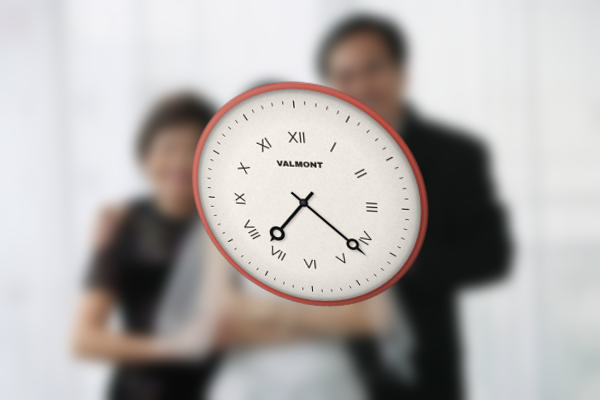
7:22
